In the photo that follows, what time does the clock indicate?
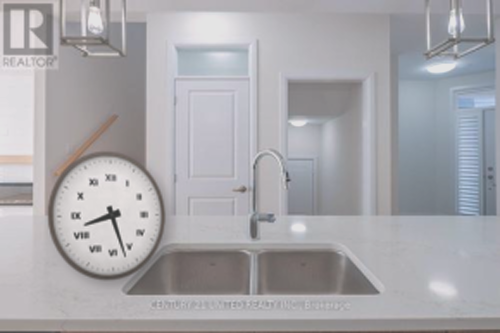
8:27
